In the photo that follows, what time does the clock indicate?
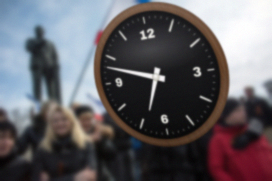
6:48
